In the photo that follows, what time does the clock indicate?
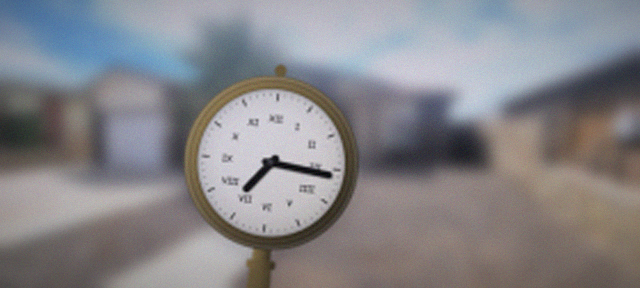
7:16
